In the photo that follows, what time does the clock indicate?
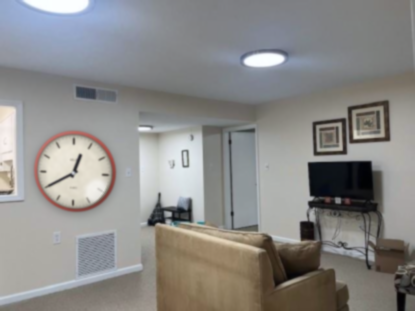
12:40
